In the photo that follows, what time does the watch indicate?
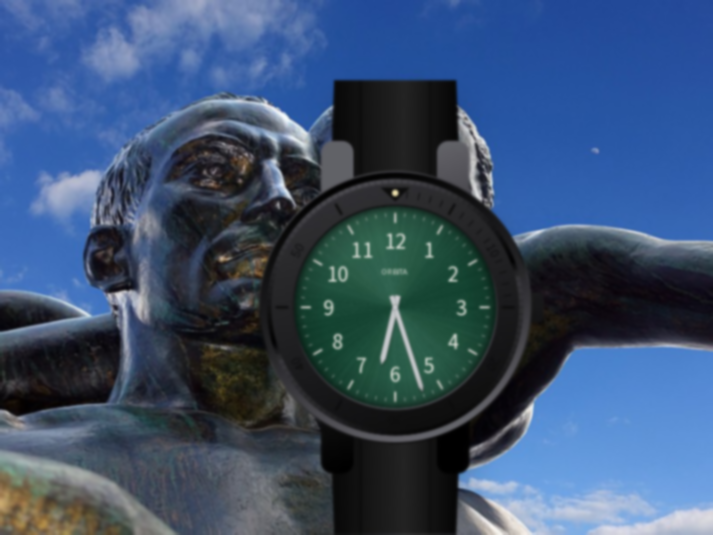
6:27
